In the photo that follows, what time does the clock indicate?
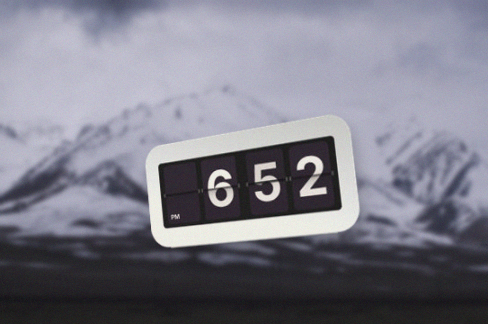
6:52
